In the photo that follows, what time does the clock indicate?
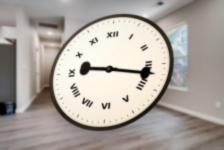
9:17
